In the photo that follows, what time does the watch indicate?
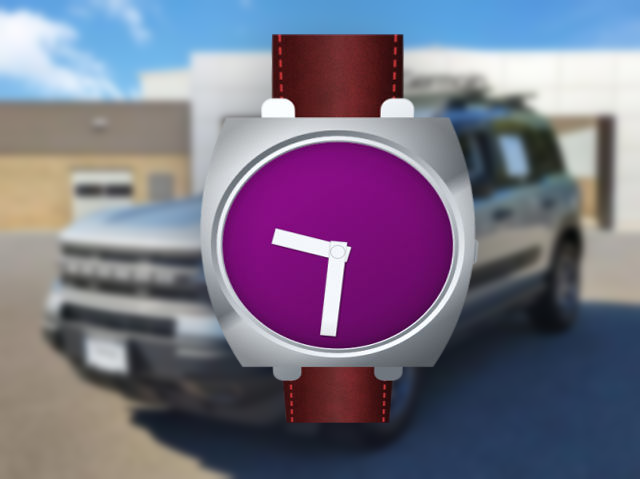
9:31
